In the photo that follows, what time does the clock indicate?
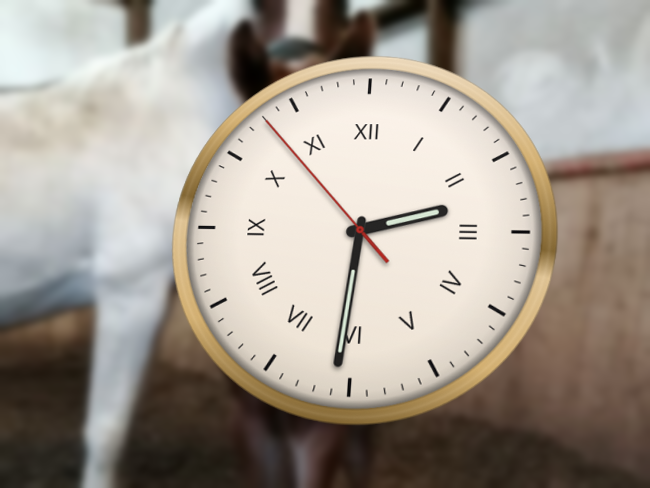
2:30:53
